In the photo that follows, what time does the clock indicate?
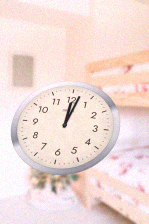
12:02
